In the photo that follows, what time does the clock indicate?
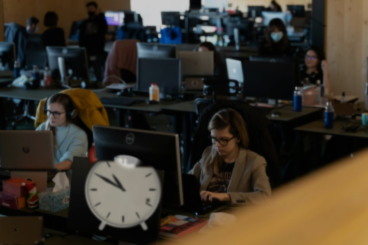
10:50
